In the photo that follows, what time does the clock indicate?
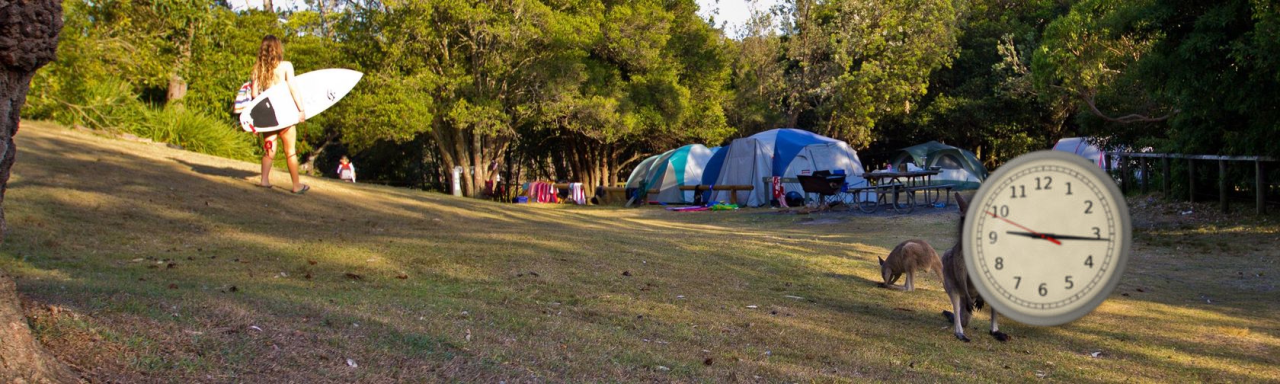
9:15:49
